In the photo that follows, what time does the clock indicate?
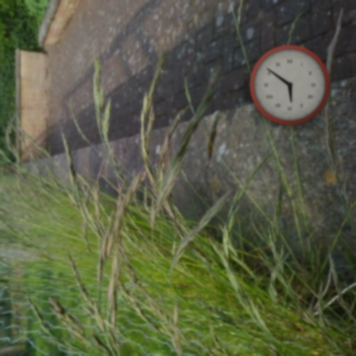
5:51
